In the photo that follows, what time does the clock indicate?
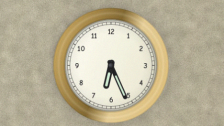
6:26
